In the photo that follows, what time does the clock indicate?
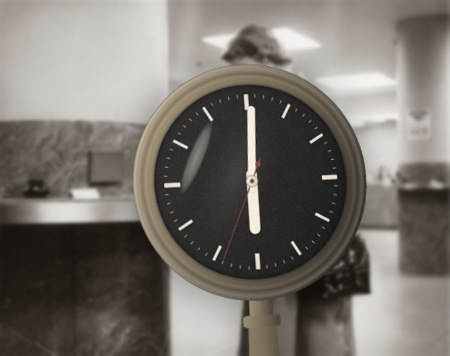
6:00:34
